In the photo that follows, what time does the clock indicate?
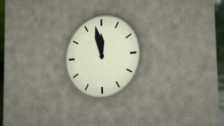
11:58
